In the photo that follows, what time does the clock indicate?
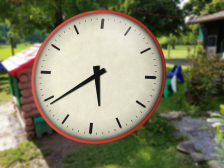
5:39
